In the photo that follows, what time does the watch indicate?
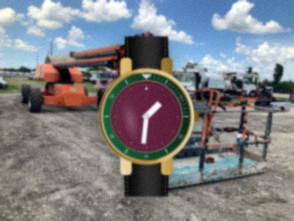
1:31
